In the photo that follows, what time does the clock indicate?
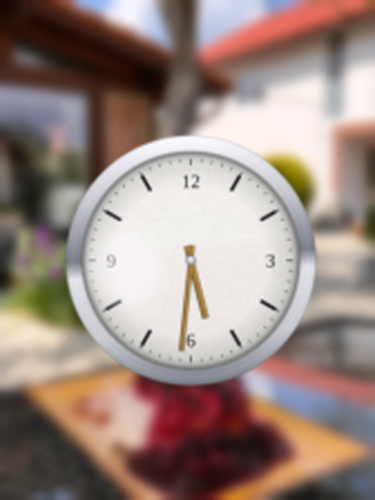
5:31
